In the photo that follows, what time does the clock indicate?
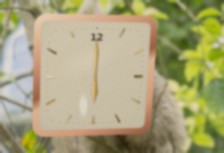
6:00
